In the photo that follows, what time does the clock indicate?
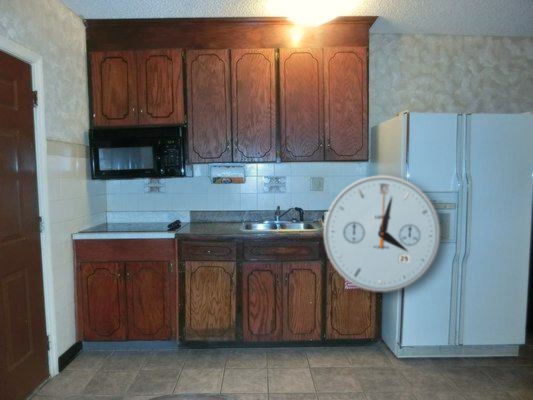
4:02
